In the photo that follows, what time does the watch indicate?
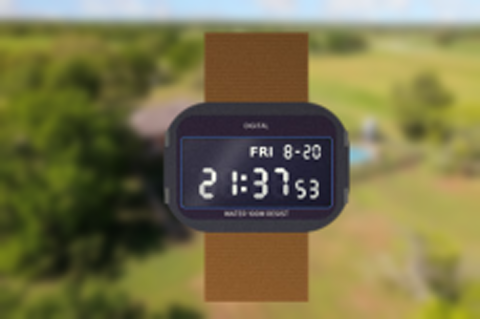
21:37:53
